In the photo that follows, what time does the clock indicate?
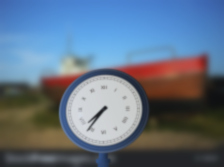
7:36
